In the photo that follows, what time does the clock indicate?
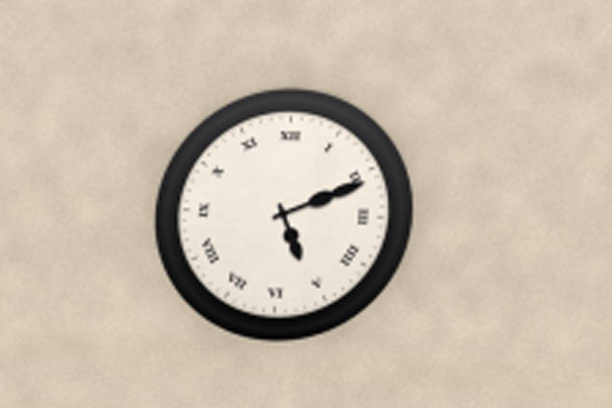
5:11
